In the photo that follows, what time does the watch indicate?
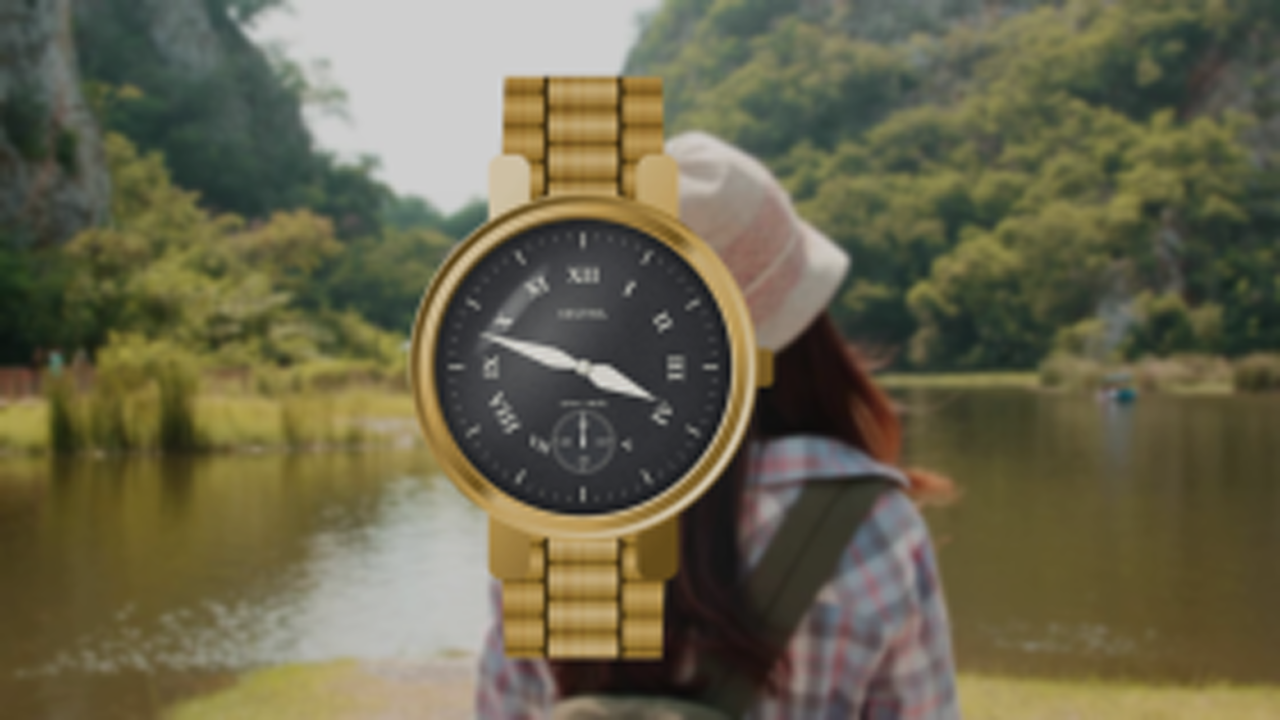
3:48
